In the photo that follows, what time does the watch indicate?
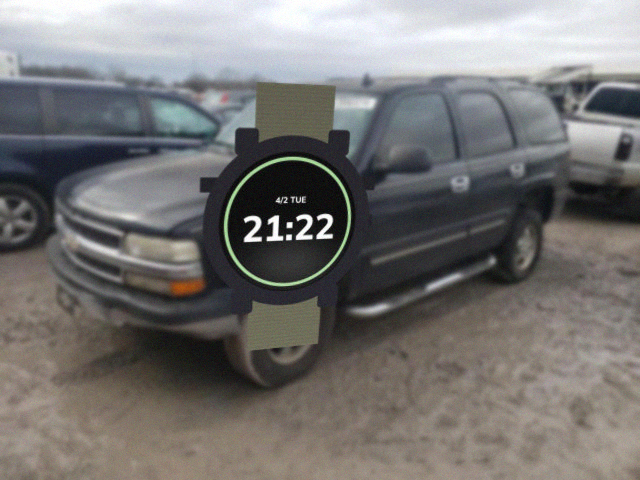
21:22
